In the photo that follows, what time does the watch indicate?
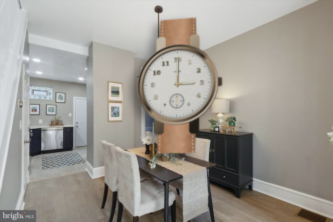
3:00
